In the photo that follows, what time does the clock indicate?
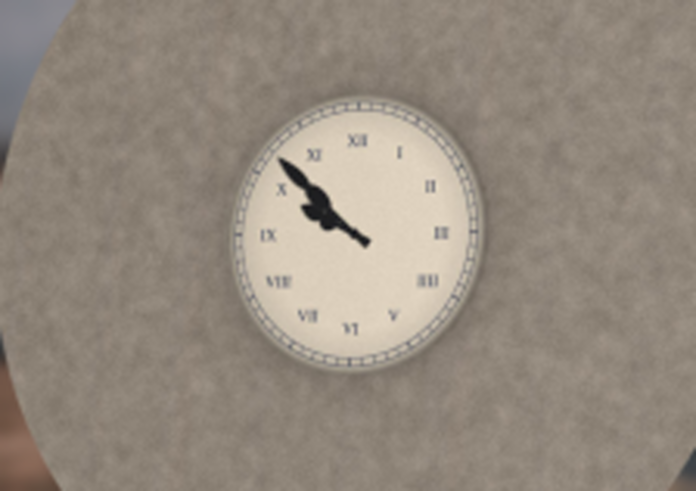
9:52
